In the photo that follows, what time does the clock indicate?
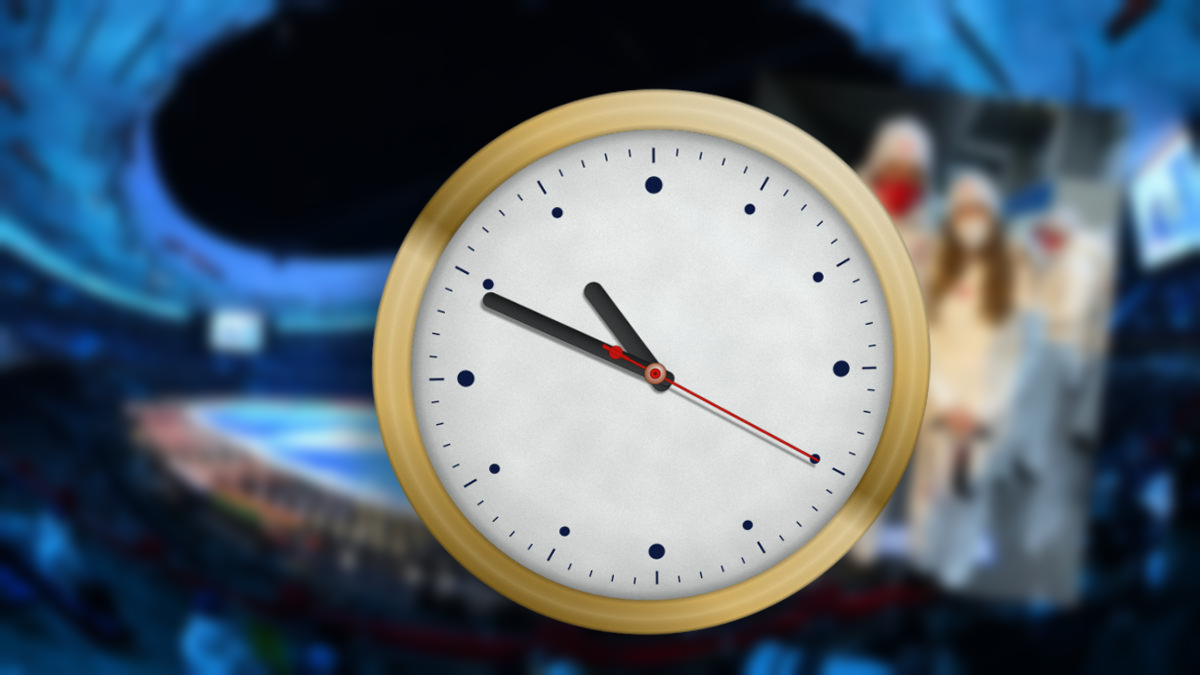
10:49:20
